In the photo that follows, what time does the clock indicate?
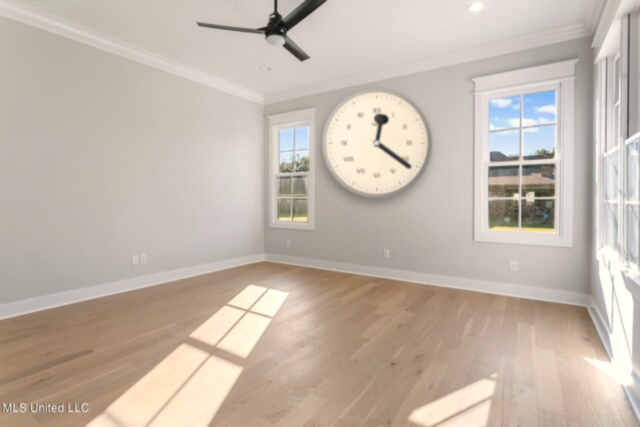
12:21
